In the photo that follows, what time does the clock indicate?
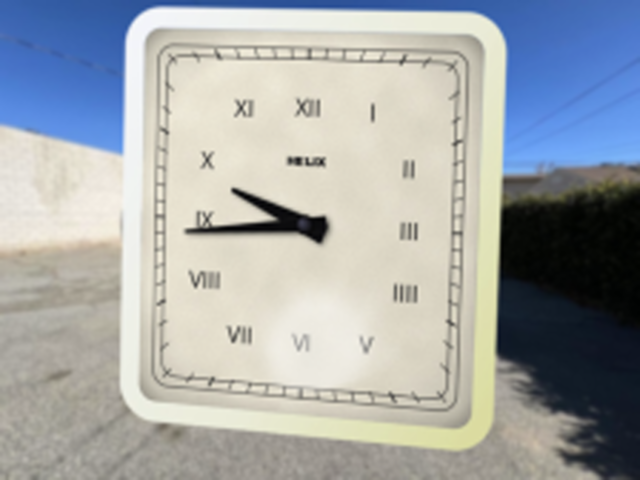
9:44
